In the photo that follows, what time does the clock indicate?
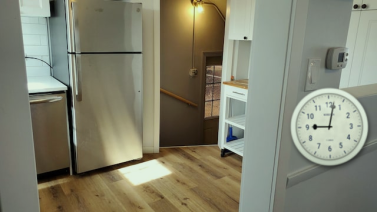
9:02
